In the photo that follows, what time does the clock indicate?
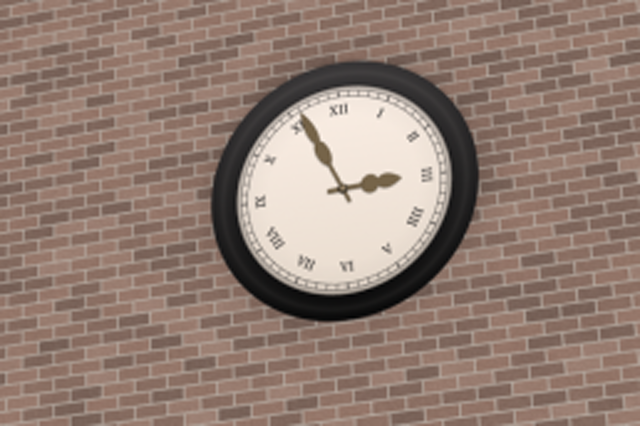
2:56
